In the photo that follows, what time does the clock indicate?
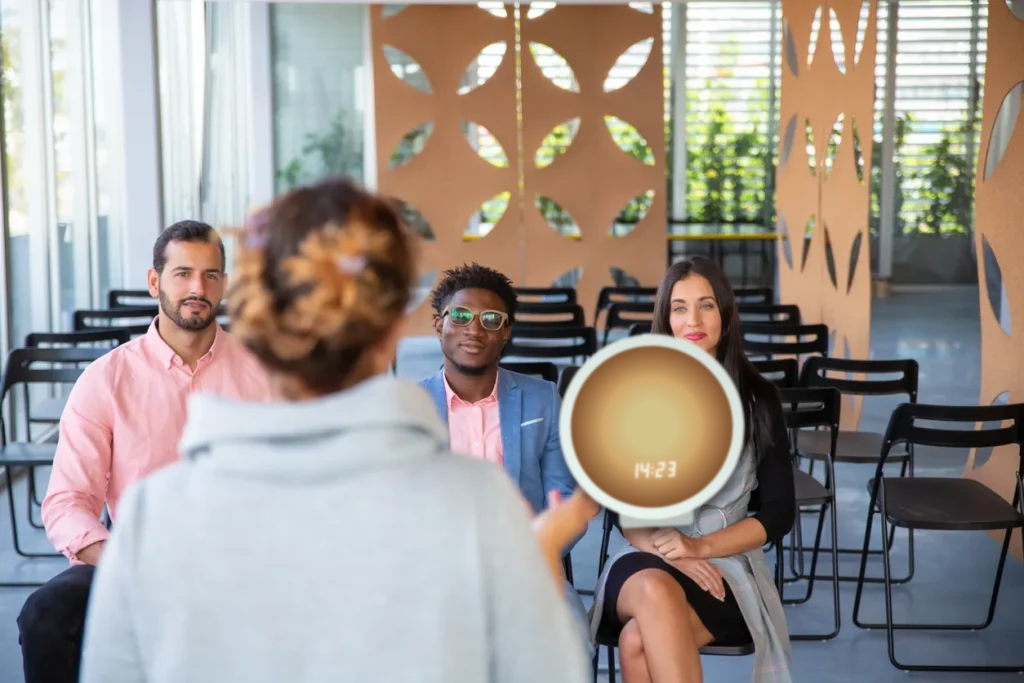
14:23
